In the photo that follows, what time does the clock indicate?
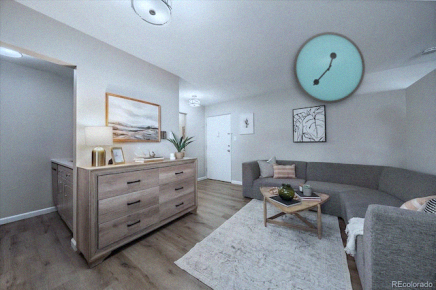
12:37
